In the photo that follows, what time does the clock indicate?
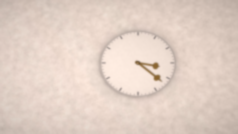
3:22
